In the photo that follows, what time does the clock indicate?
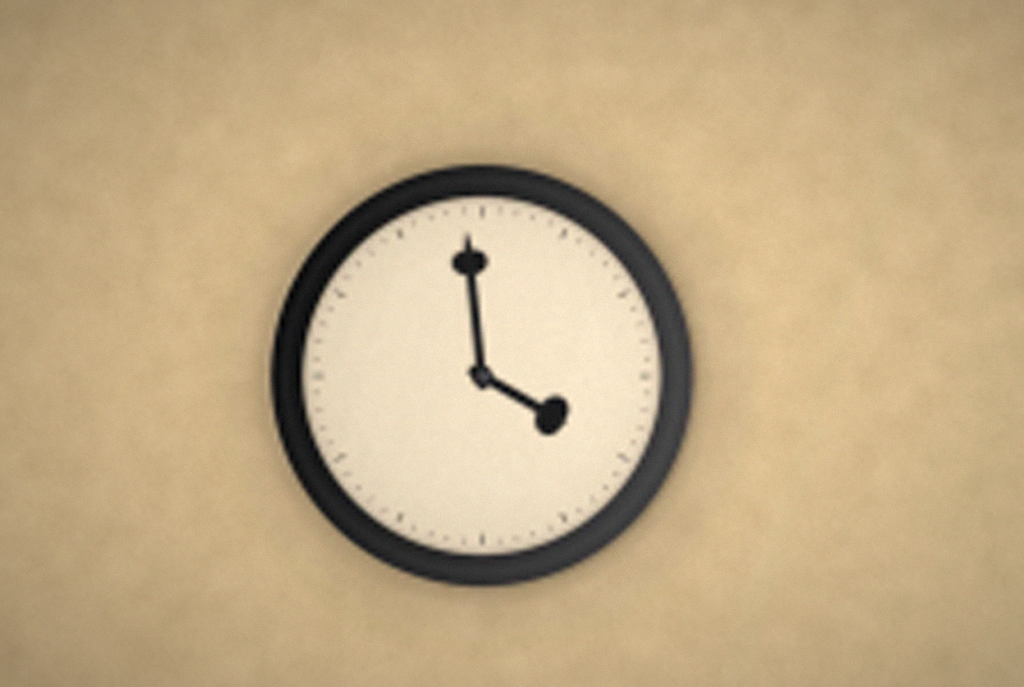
3:59
